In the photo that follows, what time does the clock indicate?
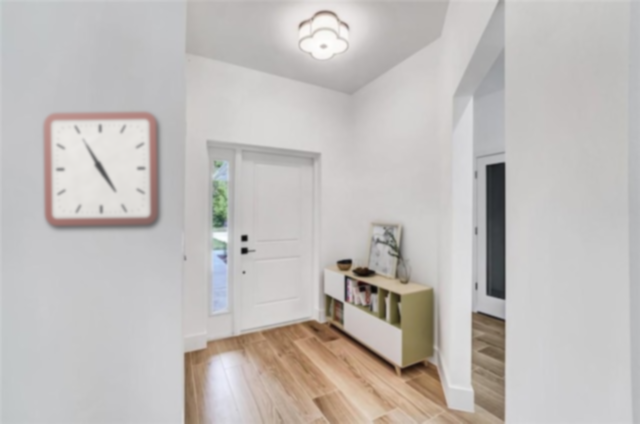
4:55
